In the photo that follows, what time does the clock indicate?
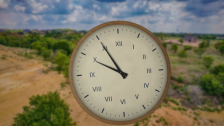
9:55
